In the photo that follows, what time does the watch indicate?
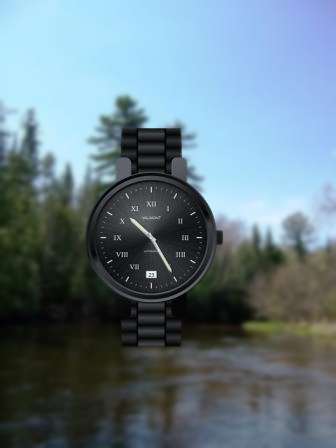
10:25
